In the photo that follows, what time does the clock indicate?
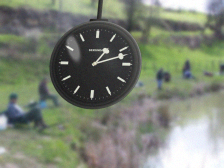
1:12
